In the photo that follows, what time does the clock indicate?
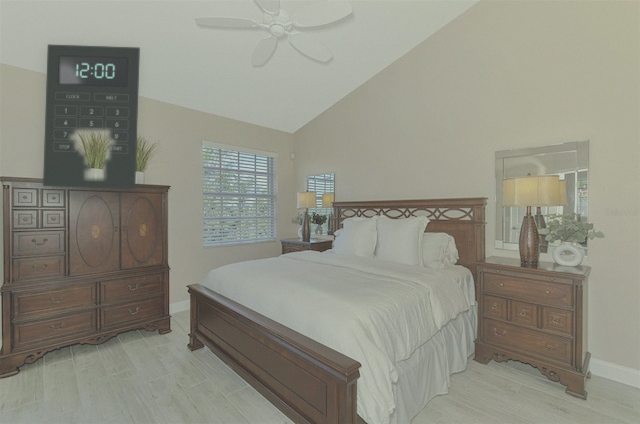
12:00
